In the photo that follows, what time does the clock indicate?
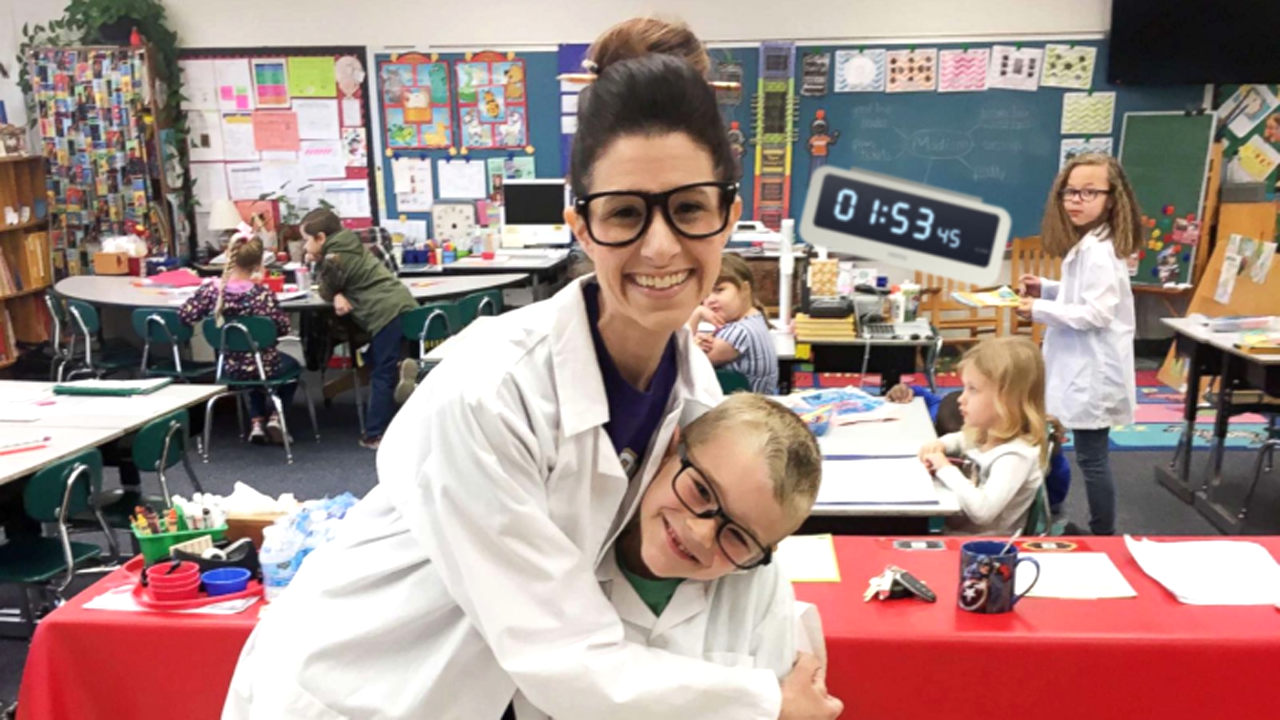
1:53:45
